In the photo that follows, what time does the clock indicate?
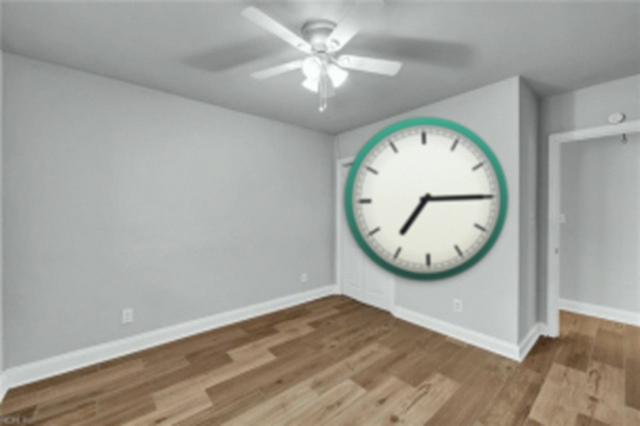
7:15
